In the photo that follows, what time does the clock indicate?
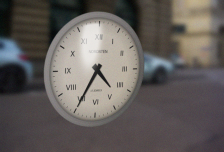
4:35
